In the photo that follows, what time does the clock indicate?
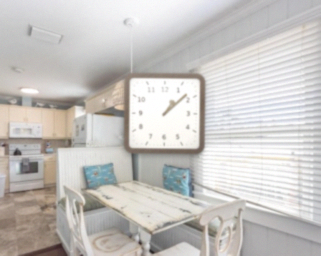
1:08
